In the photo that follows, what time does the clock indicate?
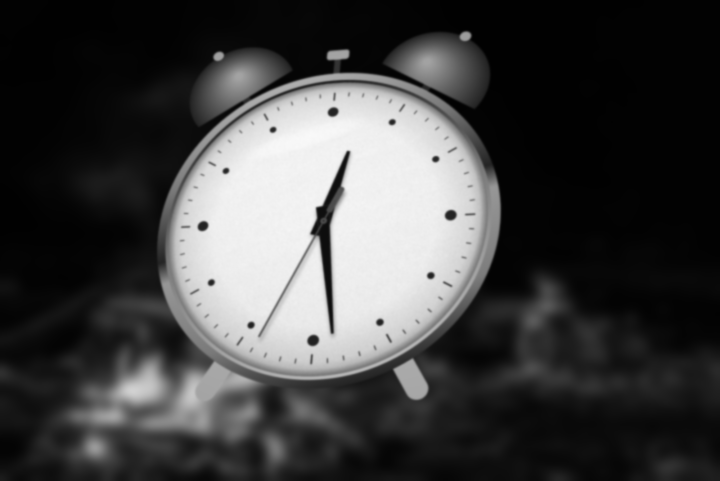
12:28:34
